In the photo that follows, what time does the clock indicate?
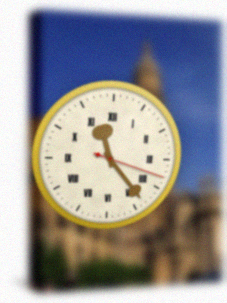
11:23:18
